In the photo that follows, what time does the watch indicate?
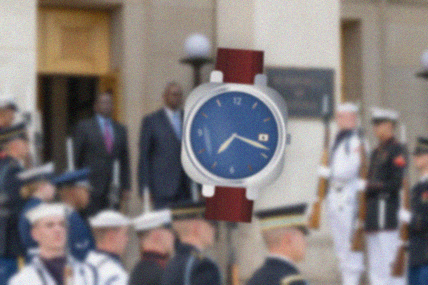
7:18
